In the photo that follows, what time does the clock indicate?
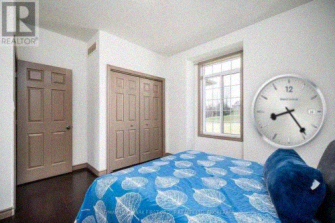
8:24
